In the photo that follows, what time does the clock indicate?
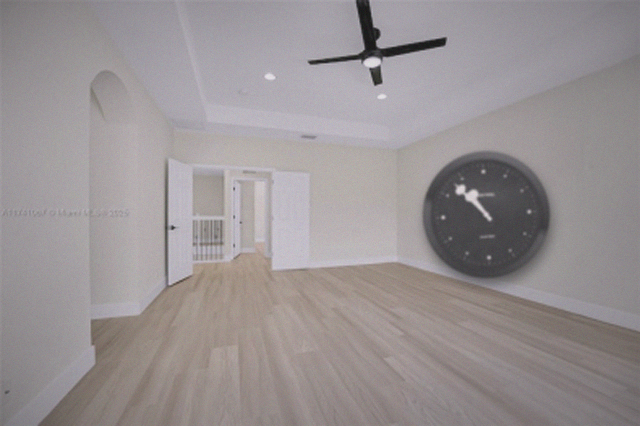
10:53
